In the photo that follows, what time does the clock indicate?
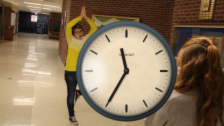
11:35
